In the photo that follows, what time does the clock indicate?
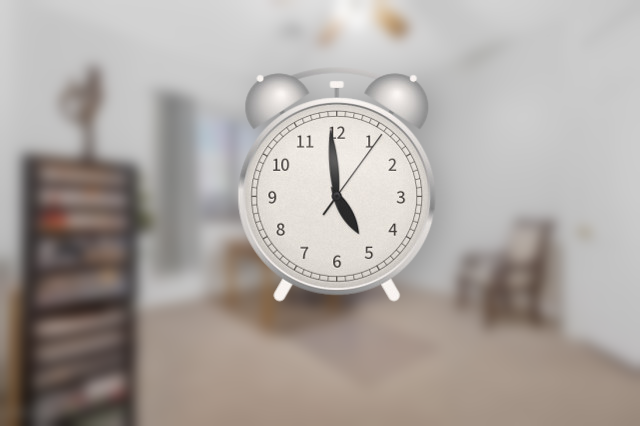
4:59:06
